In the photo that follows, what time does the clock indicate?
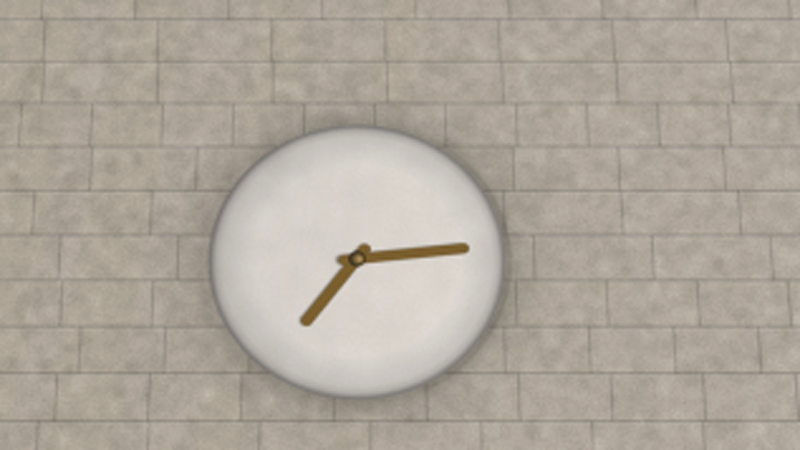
7:14
